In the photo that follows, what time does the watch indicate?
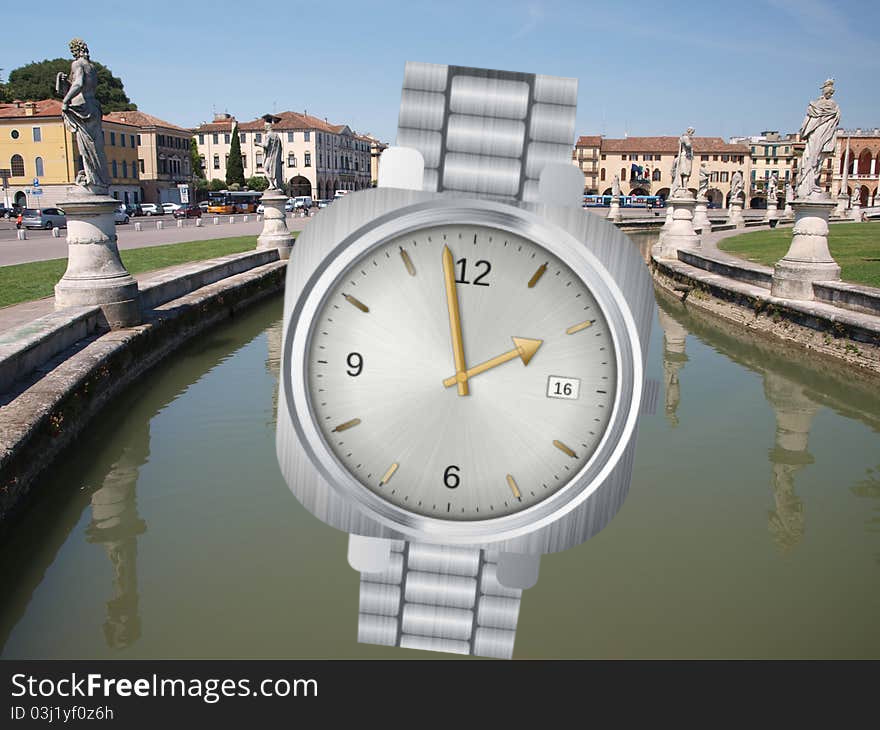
1:58
